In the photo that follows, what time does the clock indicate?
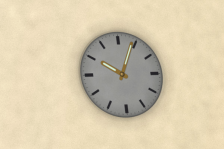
10:04
